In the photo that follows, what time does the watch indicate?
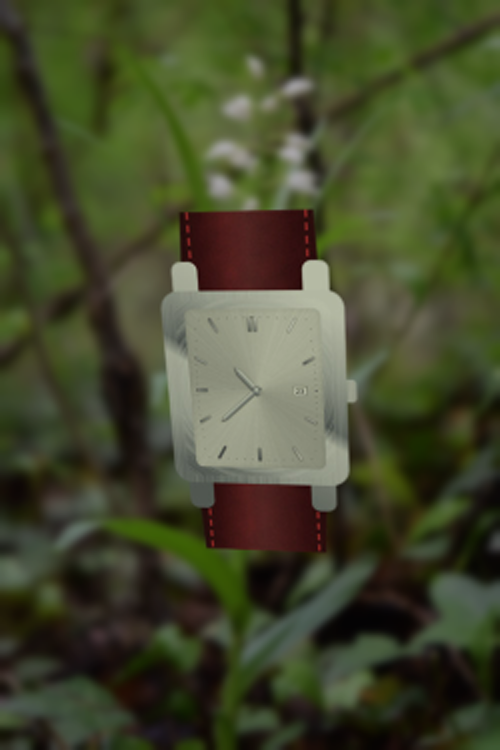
10:38
